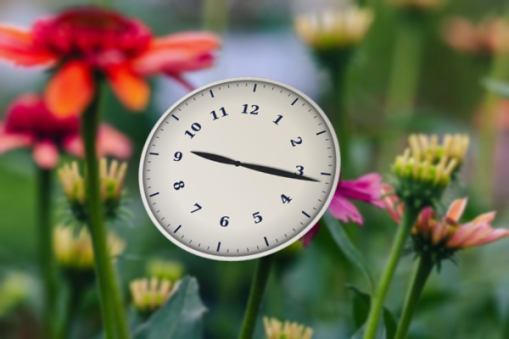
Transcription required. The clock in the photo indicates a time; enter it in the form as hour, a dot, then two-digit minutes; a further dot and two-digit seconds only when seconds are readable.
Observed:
9.16
